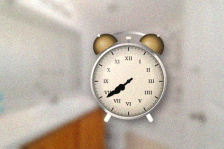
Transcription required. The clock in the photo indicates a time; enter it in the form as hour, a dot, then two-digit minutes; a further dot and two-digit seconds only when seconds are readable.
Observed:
7.39
